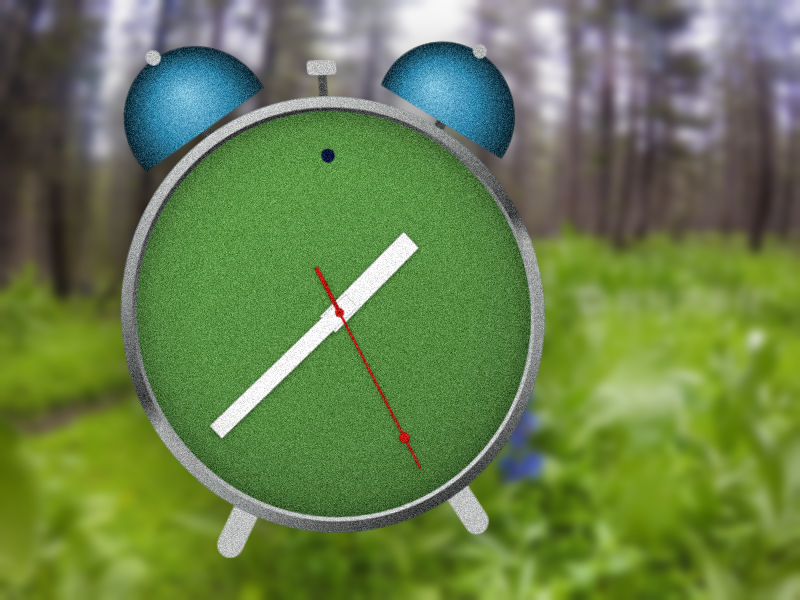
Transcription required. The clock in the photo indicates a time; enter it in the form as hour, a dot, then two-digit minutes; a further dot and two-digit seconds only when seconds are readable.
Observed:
1.38.26
